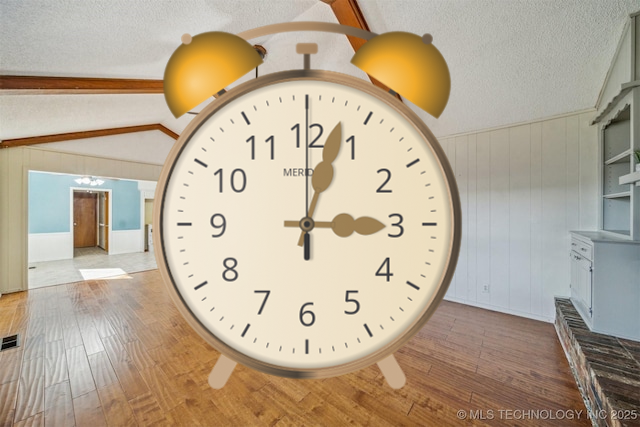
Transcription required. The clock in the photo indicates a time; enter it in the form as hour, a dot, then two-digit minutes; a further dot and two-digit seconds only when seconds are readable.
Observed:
3.03.00
